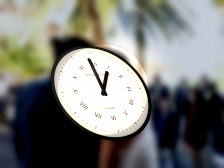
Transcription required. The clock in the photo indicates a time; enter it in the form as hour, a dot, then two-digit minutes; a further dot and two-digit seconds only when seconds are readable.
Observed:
12.59
